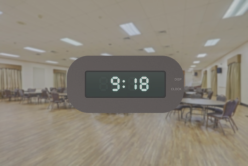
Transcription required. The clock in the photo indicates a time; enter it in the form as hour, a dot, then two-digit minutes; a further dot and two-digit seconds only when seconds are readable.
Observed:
9.18
